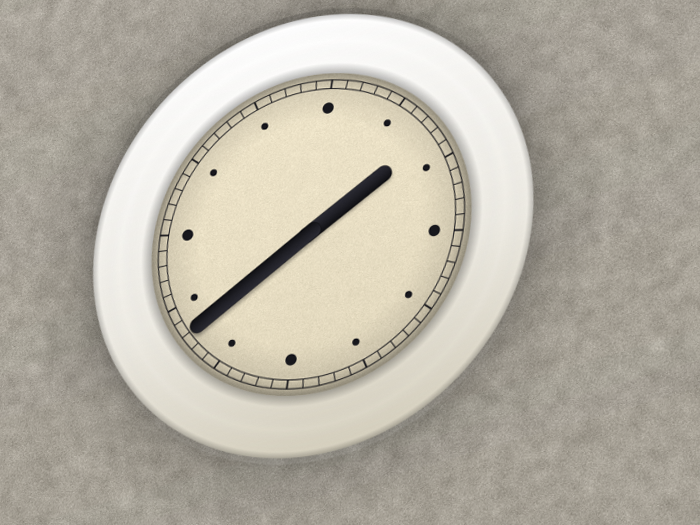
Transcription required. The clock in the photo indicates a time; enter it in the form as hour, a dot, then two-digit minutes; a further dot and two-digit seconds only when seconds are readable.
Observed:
1.38
